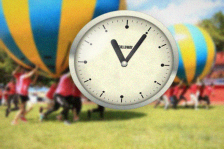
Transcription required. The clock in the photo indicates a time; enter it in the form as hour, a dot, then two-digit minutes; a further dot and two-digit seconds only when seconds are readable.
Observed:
11.05
